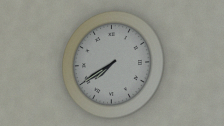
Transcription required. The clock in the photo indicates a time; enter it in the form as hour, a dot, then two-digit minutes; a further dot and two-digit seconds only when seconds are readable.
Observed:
7.40
